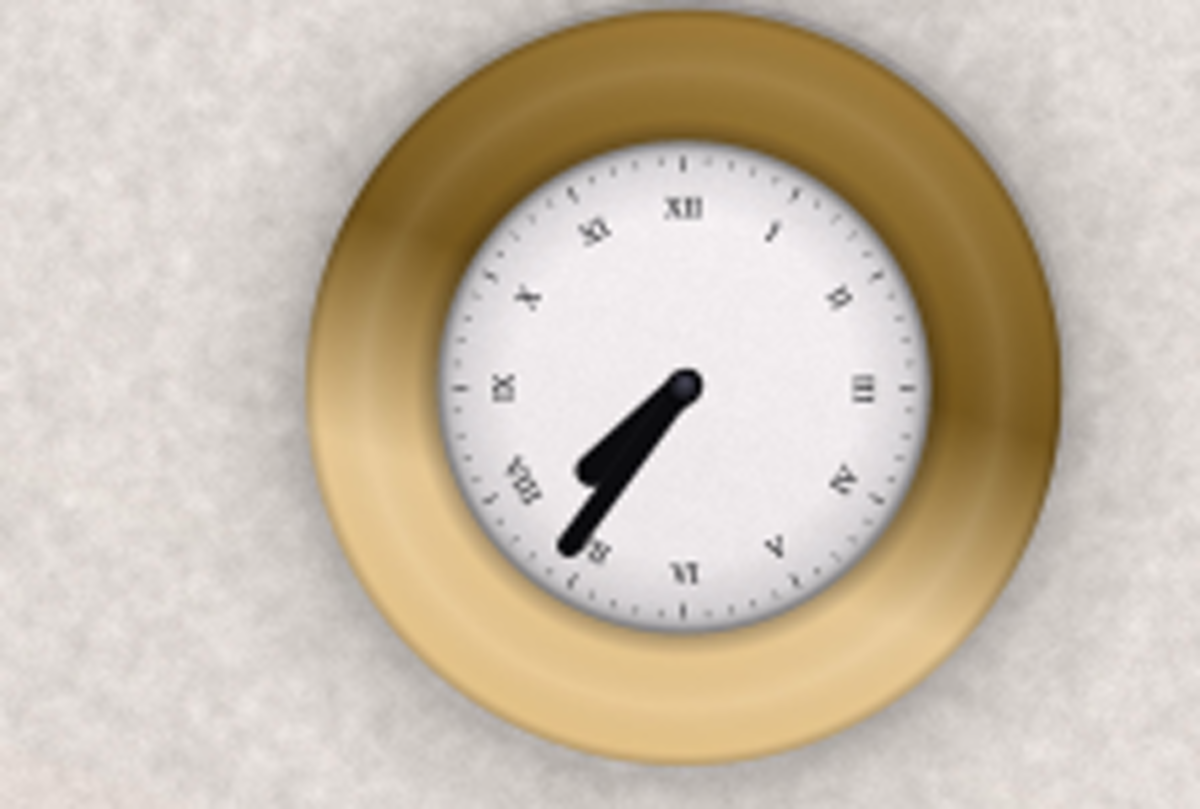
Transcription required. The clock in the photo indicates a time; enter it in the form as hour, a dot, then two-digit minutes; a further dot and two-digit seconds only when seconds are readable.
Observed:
7.36
